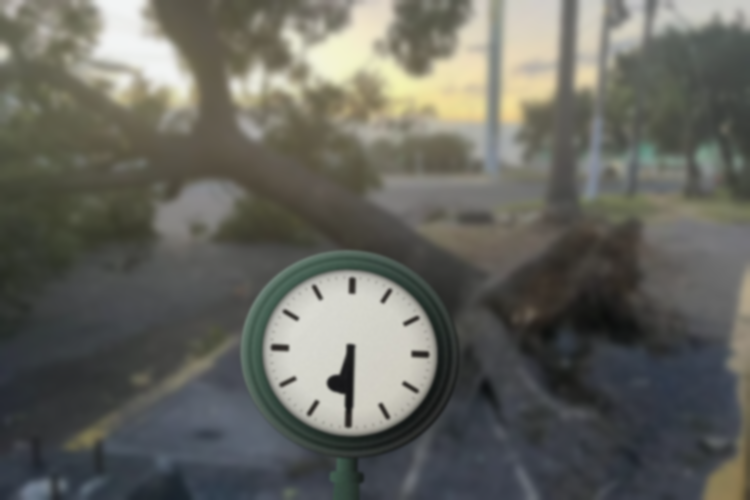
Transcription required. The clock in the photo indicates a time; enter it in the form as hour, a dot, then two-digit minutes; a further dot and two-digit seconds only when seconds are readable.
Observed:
6.30
